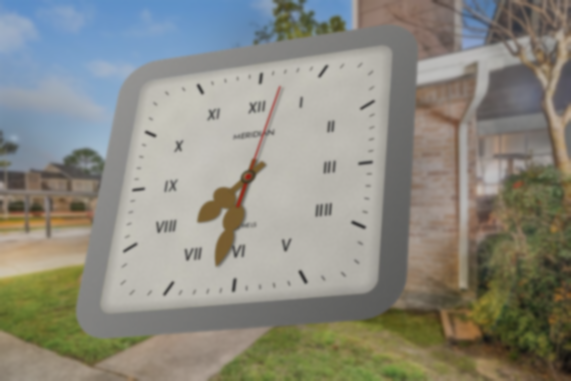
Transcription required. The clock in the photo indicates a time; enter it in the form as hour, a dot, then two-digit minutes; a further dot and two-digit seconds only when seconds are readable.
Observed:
7.32.02
